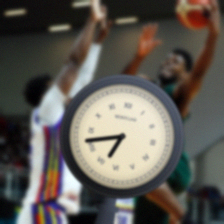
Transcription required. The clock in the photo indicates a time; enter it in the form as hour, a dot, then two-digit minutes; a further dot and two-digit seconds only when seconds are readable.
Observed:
6.42
